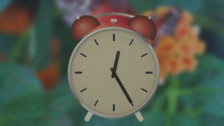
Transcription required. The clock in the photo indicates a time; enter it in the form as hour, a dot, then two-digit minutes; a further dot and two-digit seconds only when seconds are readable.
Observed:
12.25
